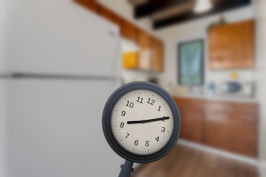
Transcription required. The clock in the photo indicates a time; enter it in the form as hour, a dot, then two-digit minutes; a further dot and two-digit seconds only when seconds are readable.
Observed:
8.10
